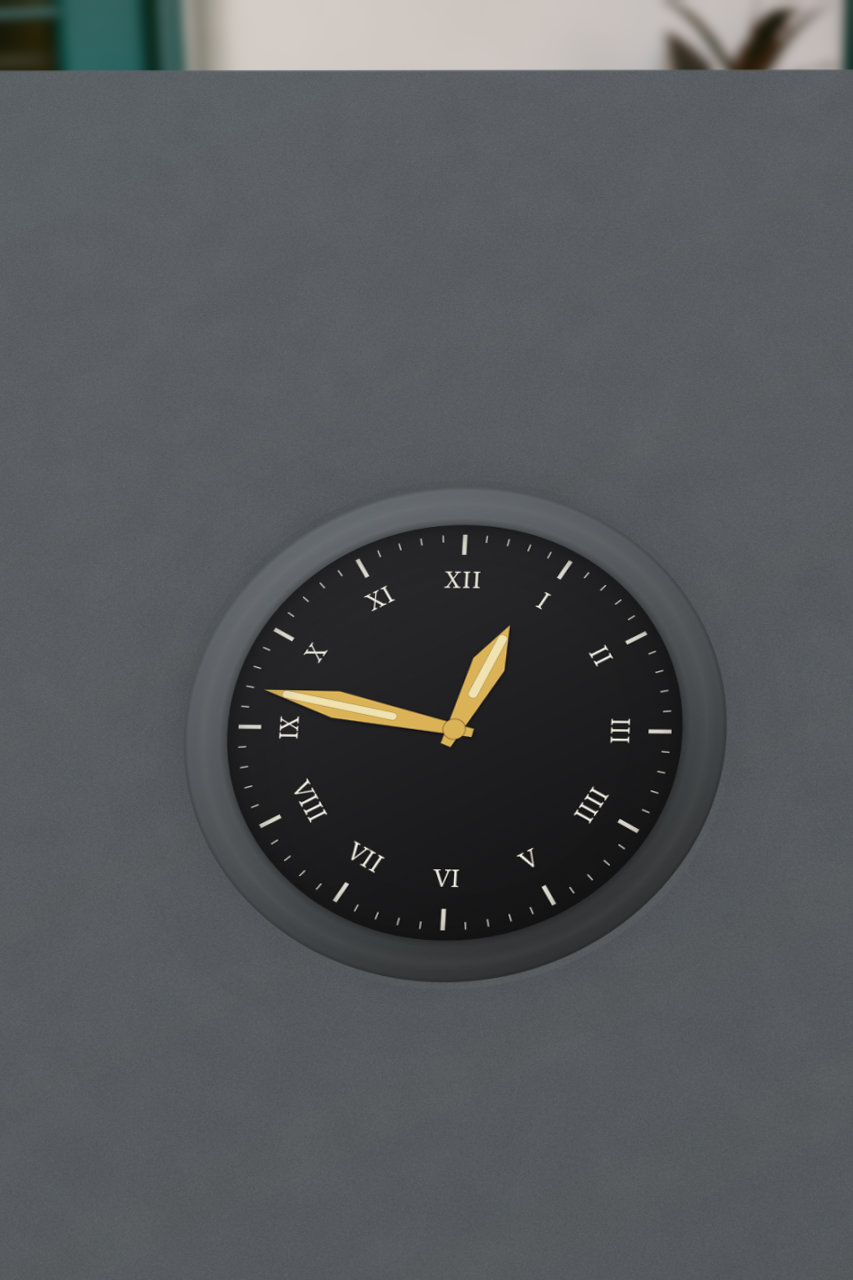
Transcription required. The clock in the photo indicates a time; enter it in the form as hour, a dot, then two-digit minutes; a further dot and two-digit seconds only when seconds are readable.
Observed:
12.47
